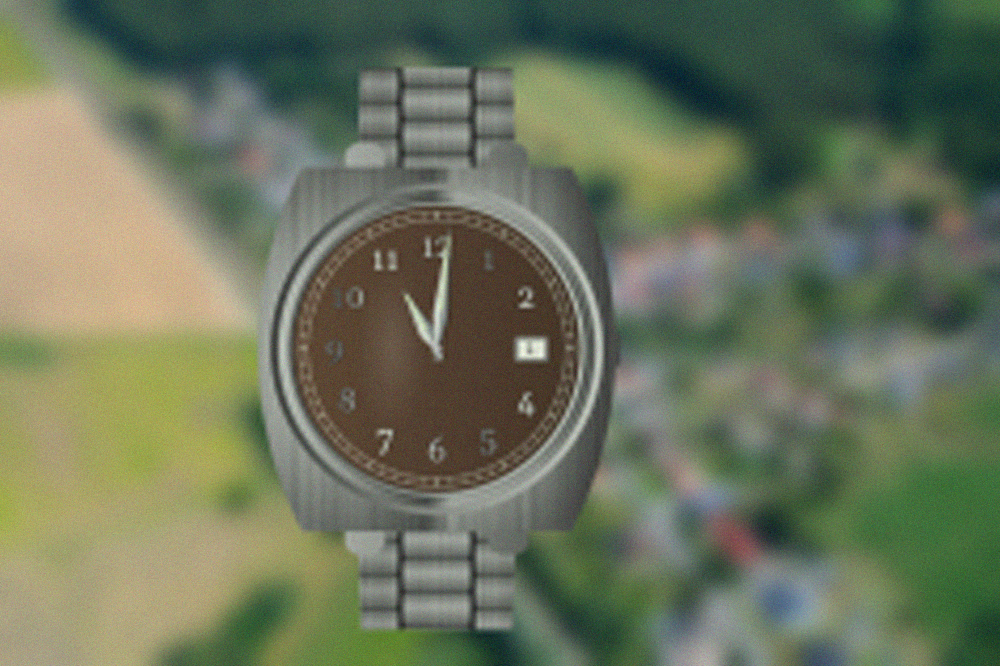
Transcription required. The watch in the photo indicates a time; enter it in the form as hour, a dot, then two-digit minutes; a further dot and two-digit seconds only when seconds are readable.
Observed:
11.01
